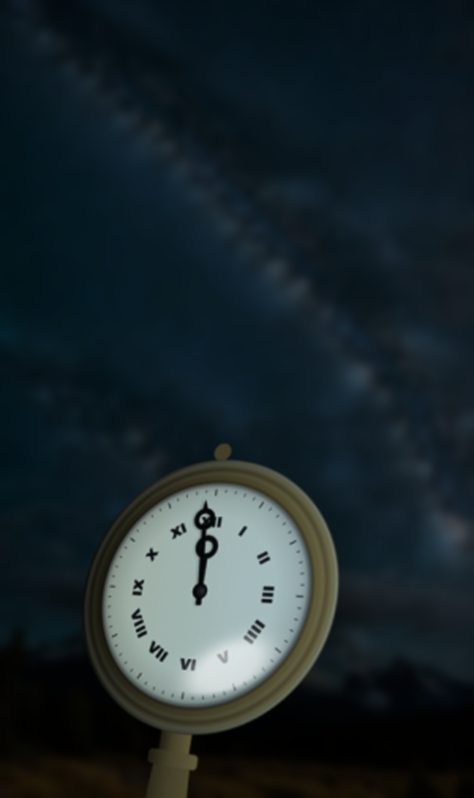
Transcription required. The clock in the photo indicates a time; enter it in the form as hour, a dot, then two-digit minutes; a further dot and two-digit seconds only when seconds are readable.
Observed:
11.59
